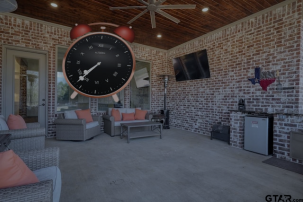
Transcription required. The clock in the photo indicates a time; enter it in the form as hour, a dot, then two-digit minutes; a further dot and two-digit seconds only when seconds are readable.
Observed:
7.37
